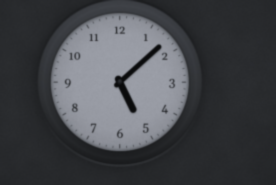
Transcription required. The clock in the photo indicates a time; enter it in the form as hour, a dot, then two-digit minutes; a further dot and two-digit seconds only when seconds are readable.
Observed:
5.08
